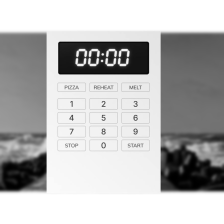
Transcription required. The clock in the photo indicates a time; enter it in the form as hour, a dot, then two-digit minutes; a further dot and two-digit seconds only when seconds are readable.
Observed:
0.00
